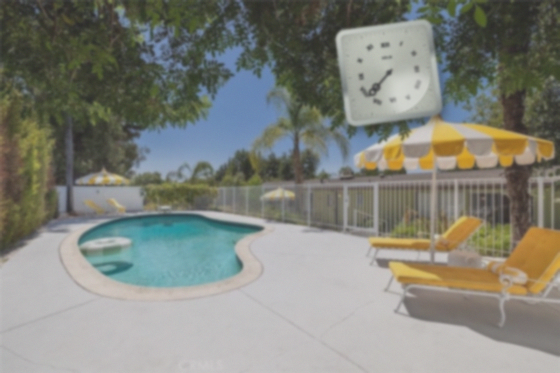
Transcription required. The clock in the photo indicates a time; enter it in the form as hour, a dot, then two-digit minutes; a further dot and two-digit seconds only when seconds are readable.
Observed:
7.38
